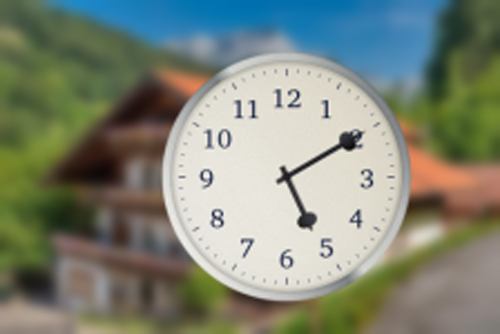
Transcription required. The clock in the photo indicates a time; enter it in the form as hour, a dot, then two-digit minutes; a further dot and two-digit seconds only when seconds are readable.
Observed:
5.10
